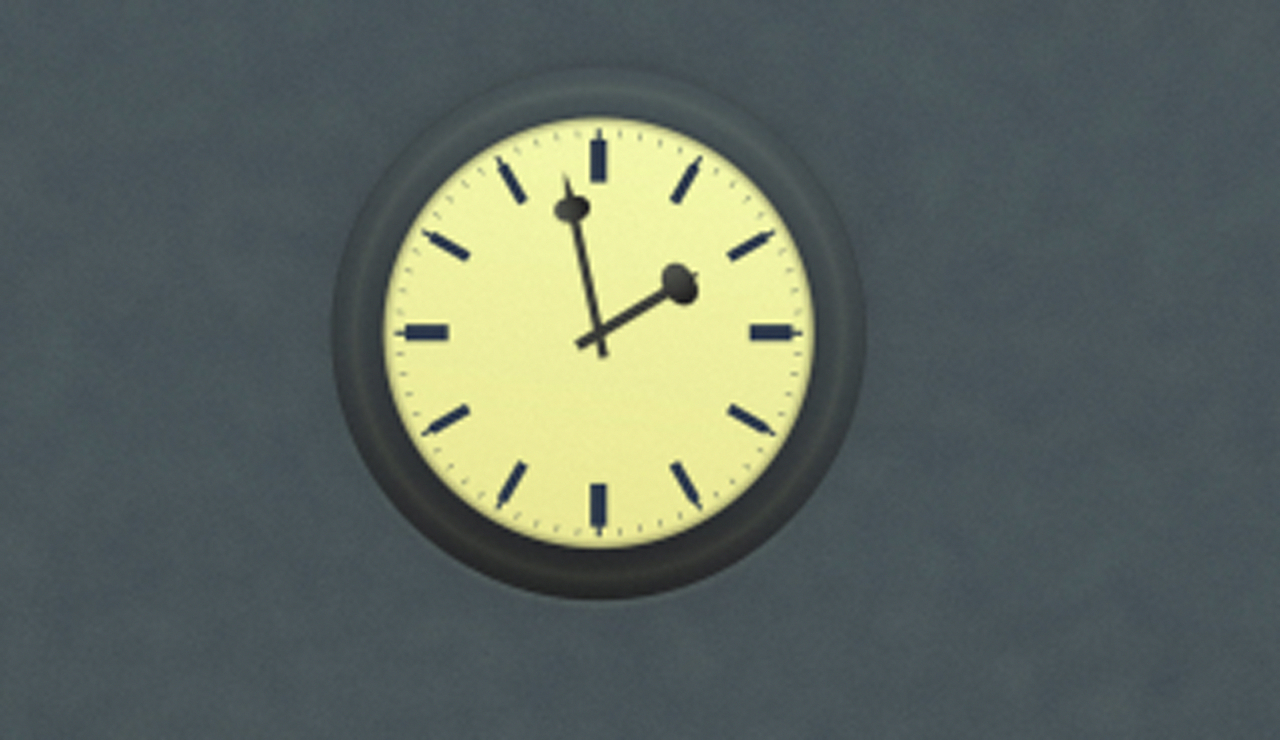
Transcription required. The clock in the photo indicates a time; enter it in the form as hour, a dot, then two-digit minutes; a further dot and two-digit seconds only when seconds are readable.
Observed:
1.58
